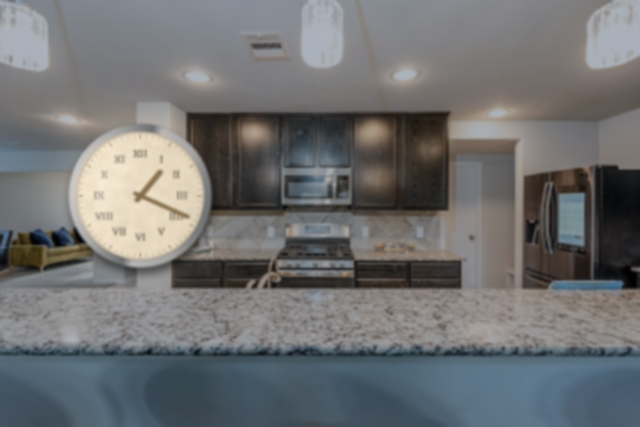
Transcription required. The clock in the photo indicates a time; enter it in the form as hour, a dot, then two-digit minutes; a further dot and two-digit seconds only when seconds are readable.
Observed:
1.19
